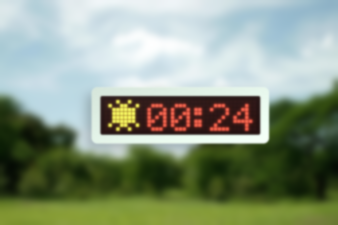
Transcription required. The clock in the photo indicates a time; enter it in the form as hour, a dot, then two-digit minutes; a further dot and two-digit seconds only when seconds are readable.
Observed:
0.24
